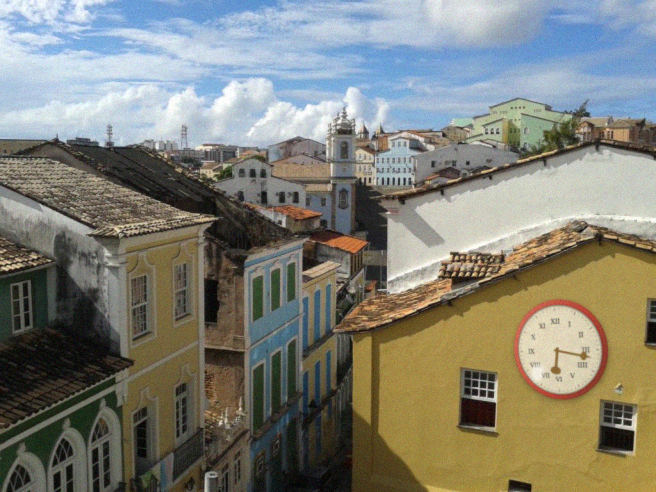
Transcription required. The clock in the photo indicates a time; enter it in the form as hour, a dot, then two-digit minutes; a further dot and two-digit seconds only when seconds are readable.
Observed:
6.17
